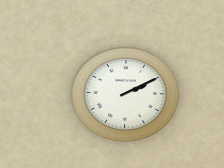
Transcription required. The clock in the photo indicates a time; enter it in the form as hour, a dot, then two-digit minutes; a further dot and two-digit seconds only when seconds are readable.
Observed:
2.10
